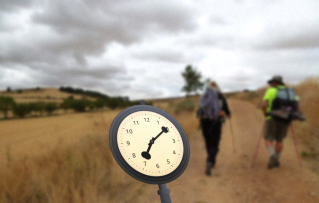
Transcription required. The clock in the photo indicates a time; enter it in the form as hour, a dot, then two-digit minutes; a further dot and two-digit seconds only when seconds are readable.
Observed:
7.09
